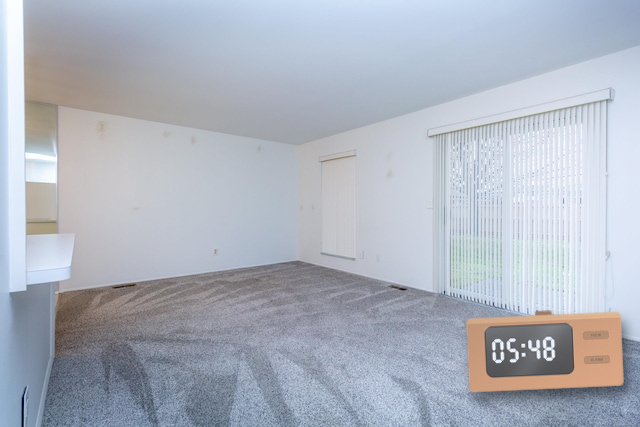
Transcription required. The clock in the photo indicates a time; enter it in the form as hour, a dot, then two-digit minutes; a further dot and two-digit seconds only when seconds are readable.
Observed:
5.48
